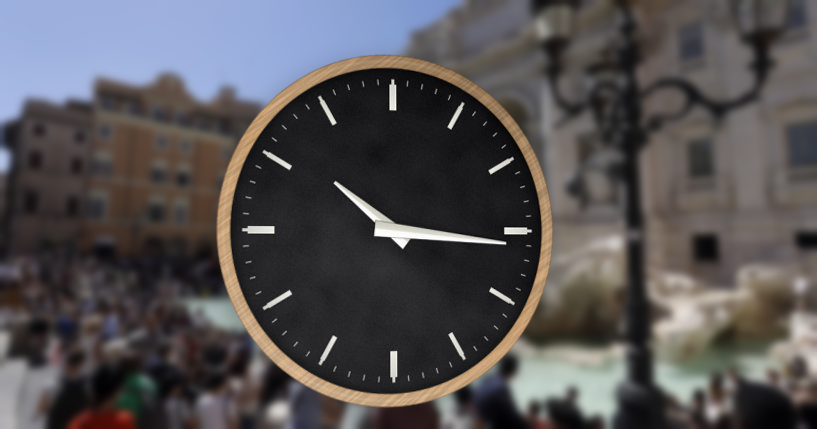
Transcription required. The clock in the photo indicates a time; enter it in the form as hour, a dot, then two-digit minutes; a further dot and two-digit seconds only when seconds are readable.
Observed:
10.16
